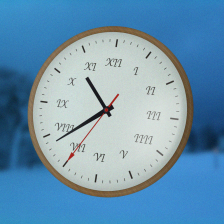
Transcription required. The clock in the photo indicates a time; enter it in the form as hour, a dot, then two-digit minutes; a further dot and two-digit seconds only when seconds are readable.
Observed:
10.38.35
